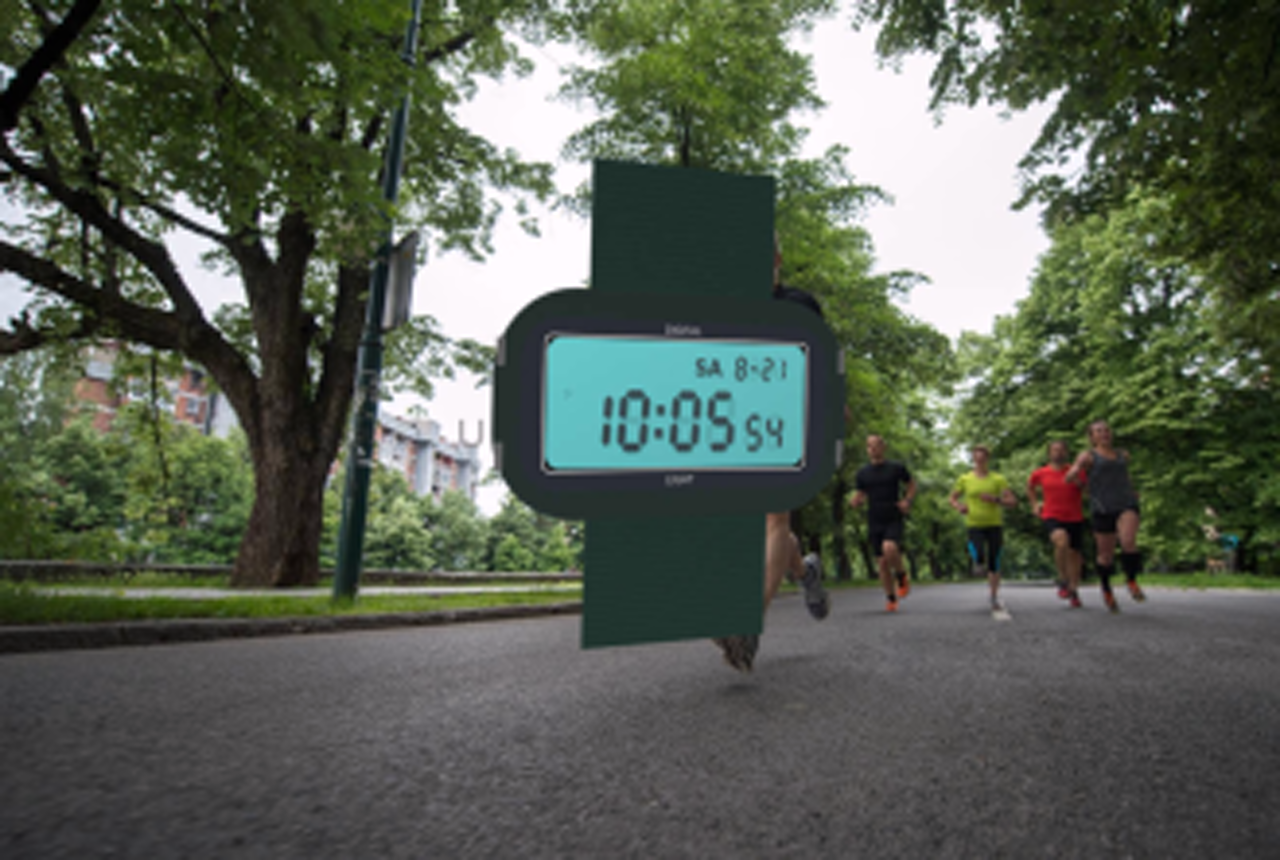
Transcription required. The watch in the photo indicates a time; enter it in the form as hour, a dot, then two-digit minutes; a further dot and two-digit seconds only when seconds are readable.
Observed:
10.05.54
